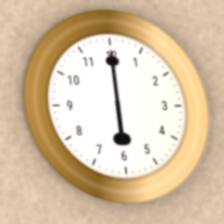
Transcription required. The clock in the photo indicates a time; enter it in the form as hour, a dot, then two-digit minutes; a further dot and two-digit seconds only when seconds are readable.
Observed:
6.00
